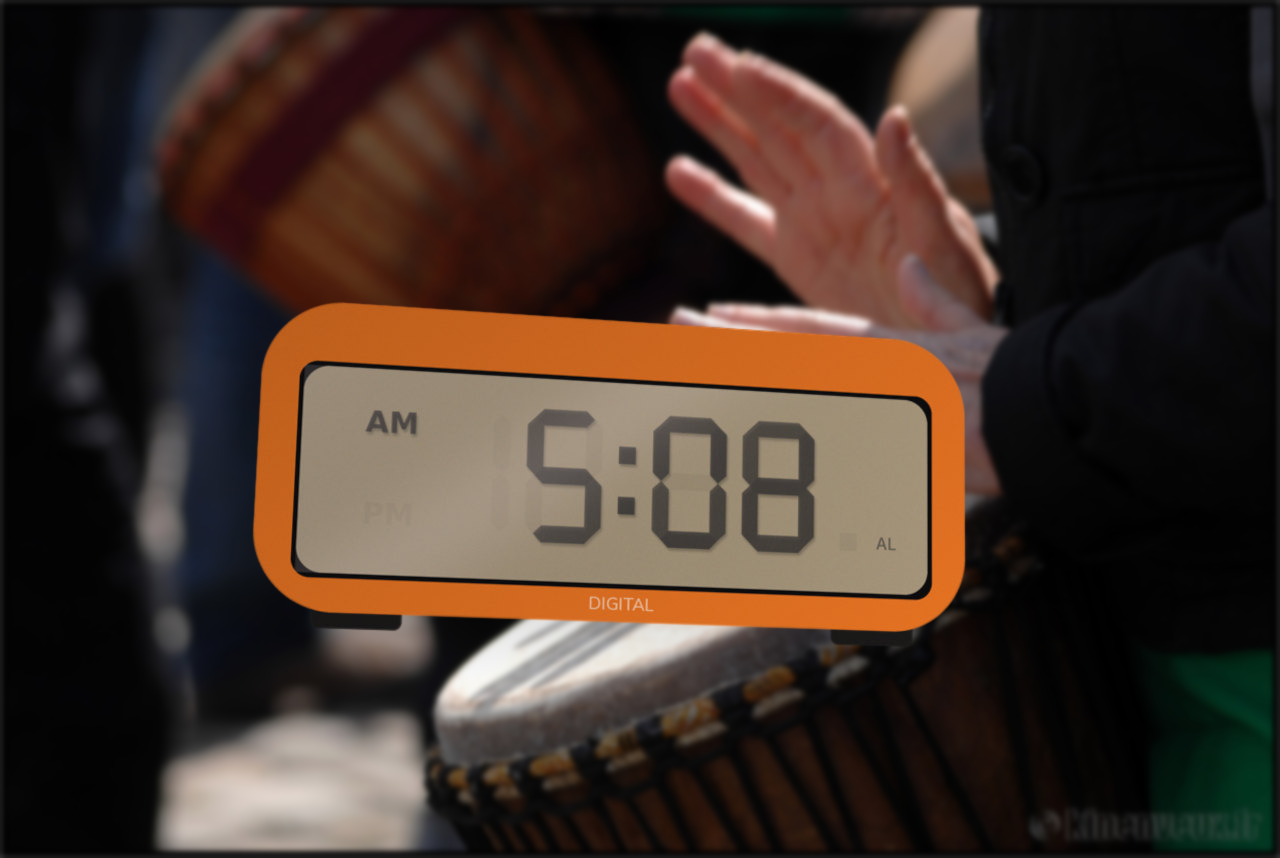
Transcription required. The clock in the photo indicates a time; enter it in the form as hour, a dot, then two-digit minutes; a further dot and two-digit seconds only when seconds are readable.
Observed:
5.08
